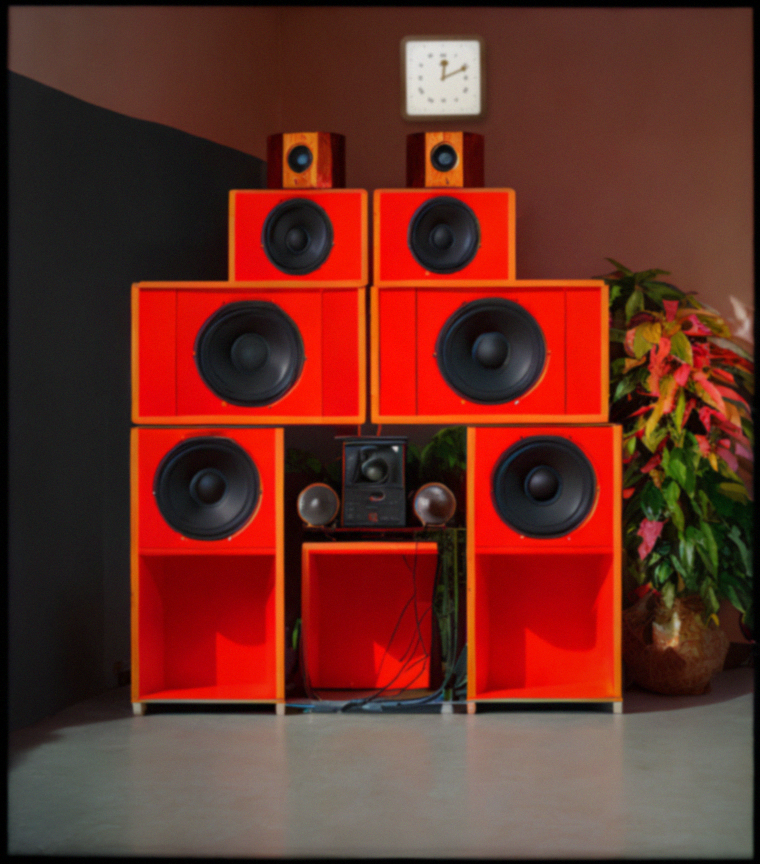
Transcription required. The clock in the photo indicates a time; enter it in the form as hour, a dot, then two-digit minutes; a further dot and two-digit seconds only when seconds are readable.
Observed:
12.11
